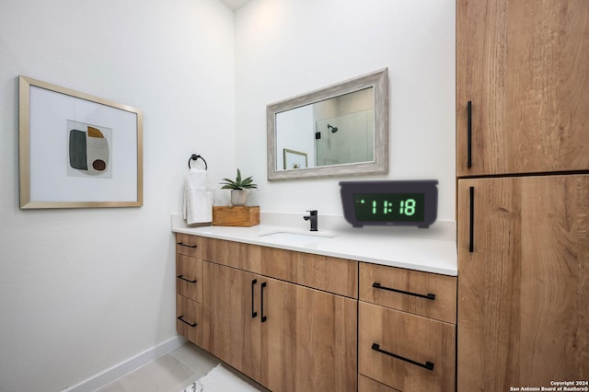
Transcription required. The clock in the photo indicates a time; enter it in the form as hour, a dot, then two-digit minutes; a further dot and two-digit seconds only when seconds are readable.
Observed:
11.18
